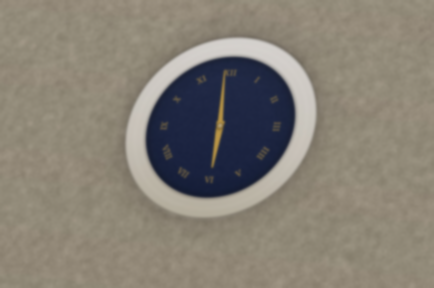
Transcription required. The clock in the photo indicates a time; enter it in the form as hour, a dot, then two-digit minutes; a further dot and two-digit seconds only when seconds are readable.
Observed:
5.59
